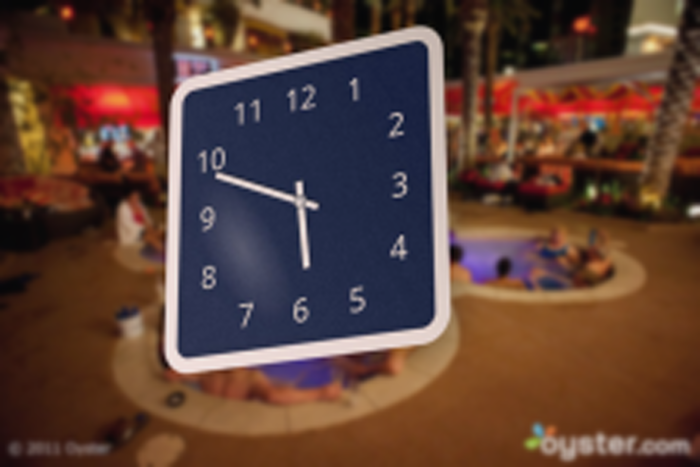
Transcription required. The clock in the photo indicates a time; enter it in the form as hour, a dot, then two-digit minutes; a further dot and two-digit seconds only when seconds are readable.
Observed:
5.49
